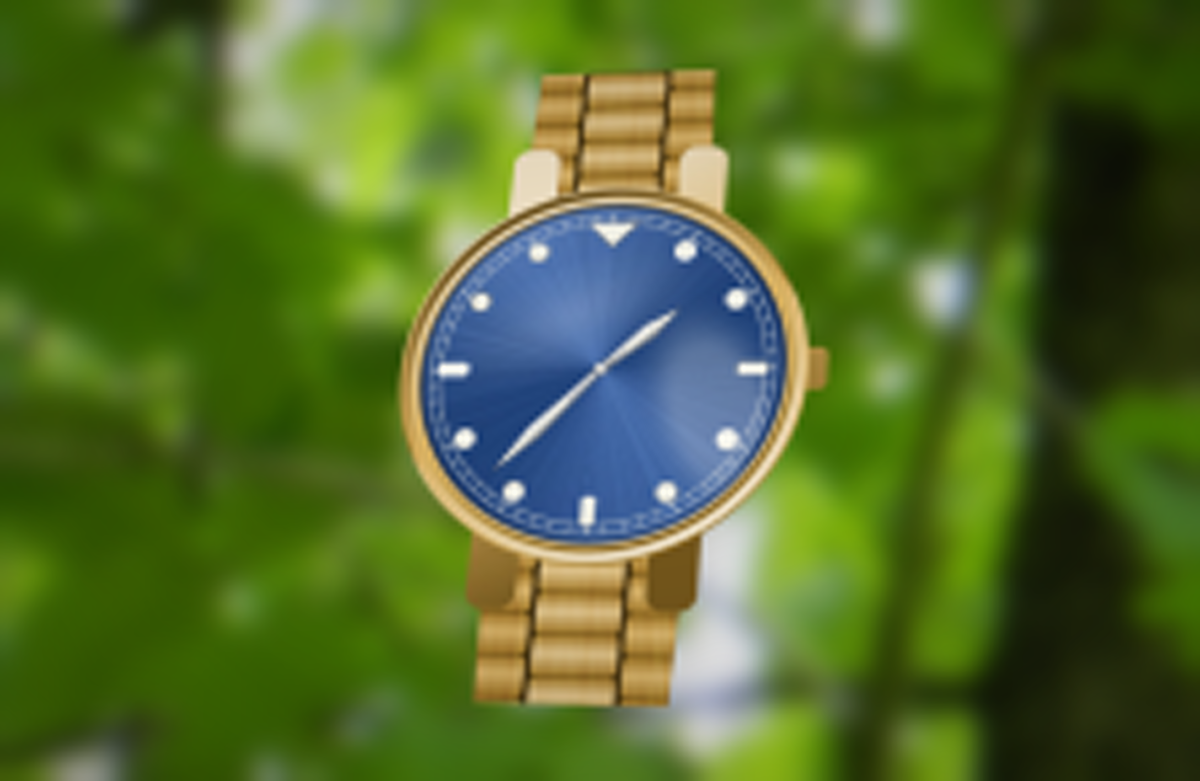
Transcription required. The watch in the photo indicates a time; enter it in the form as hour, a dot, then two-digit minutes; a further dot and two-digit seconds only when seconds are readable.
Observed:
1.37
